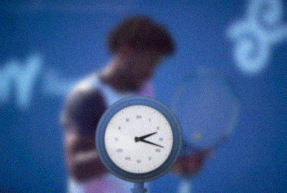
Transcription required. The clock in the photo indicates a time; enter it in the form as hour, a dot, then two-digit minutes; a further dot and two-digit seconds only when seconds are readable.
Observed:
2.18
